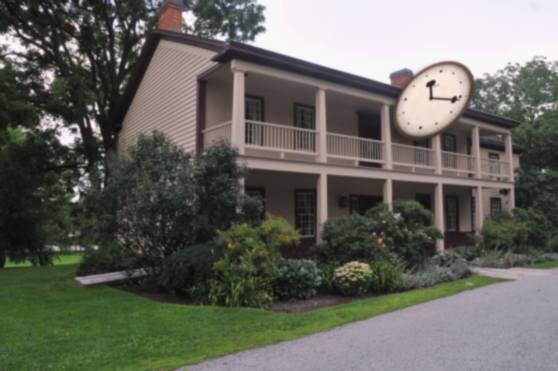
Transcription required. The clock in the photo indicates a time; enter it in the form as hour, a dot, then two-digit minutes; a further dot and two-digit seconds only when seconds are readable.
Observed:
11.16
